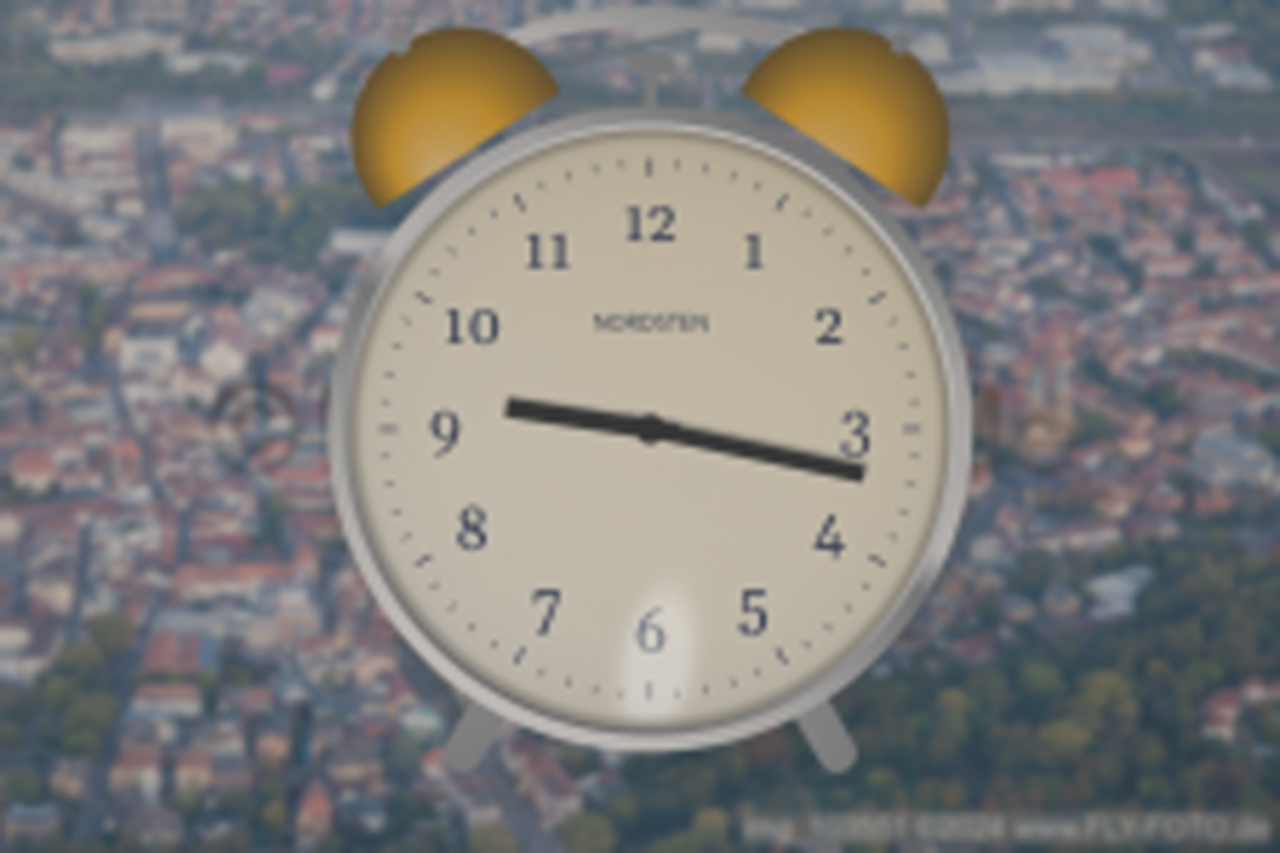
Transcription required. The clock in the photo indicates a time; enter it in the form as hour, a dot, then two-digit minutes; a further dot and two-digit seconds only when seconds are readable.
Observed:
9.17
